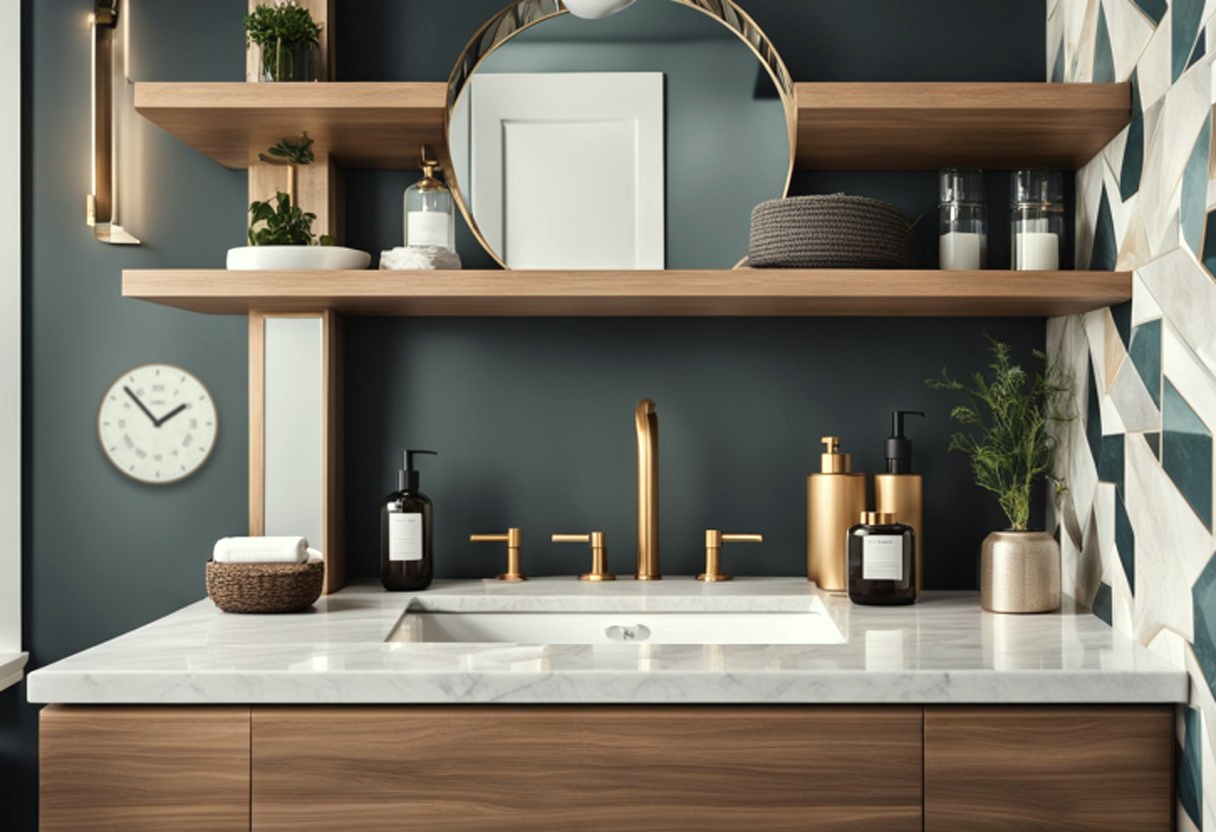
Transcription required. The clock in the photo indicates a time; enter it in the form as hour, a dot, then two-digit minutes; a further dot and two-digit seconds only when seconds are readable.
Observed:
1.53
